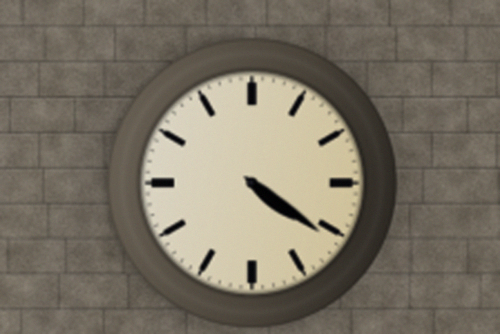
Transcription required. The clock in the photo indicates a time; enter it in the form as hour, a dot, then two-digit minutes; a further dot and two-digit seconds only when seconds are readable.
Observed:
4.21
